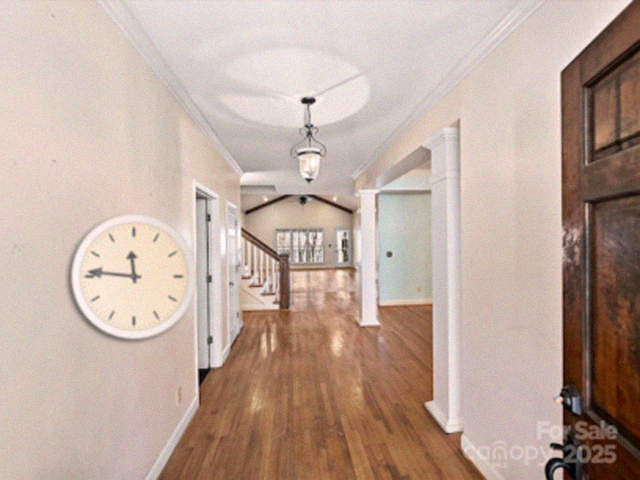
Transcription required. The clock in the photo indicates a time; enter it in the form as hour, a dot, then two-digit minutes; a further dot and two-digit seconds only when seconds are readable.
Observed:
11.46
